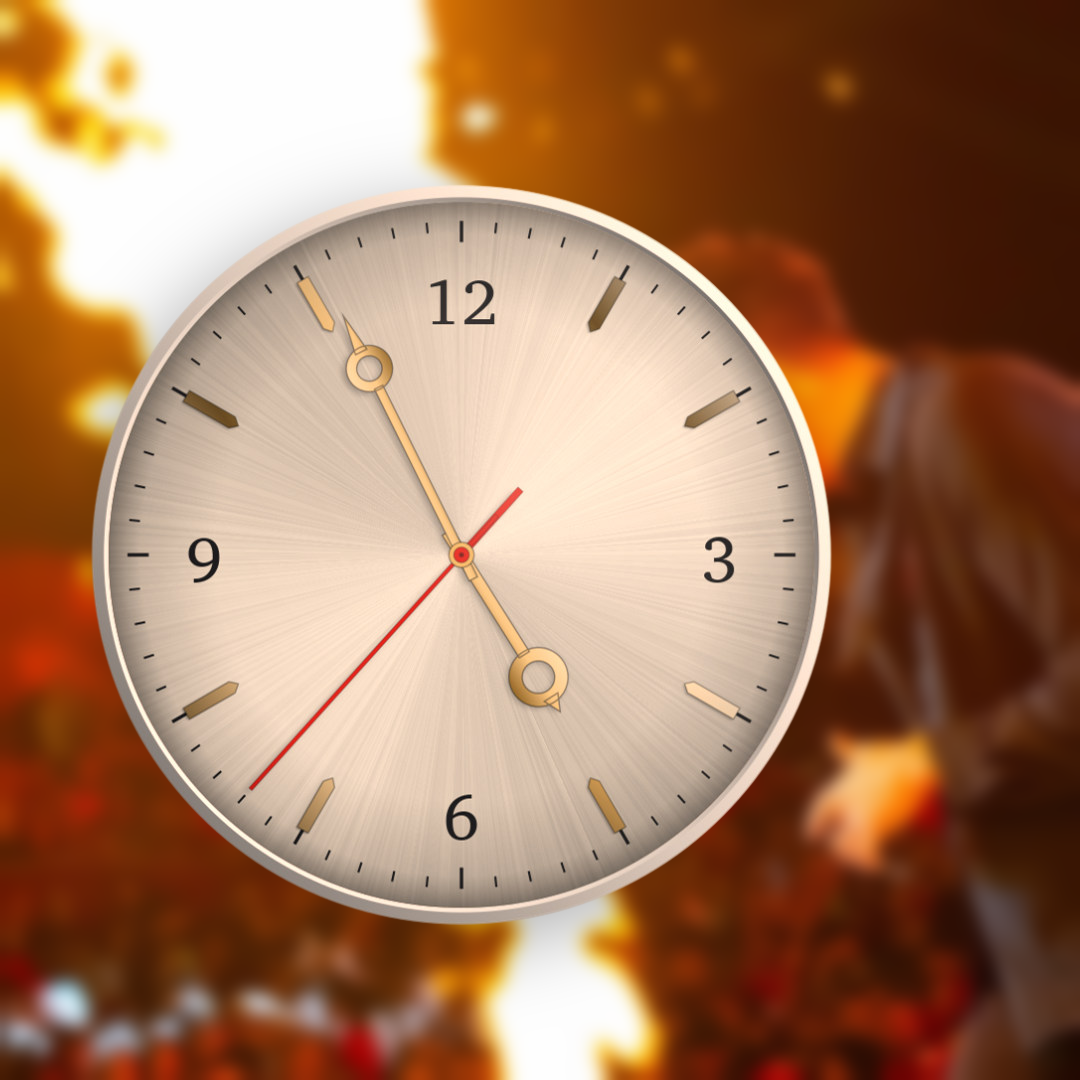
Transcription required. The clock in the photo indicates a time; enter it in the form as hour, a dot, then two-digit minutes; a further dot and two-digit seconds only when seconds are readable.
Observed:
4.55.37
